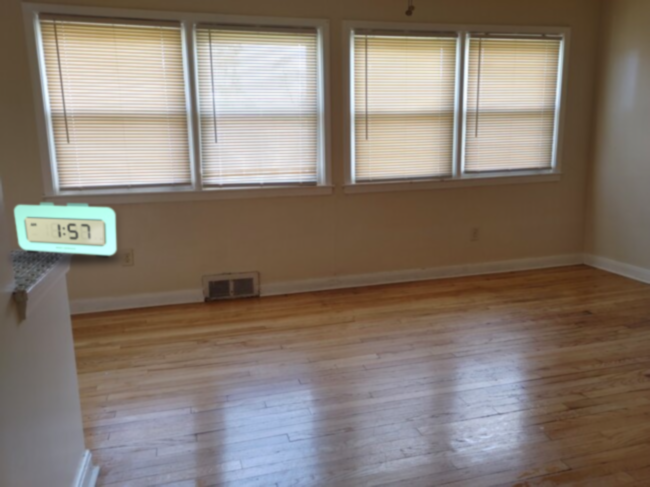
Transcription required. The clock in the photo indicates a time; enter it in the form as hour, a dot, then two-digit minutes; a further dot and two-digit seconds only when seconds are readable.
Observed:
1.57
